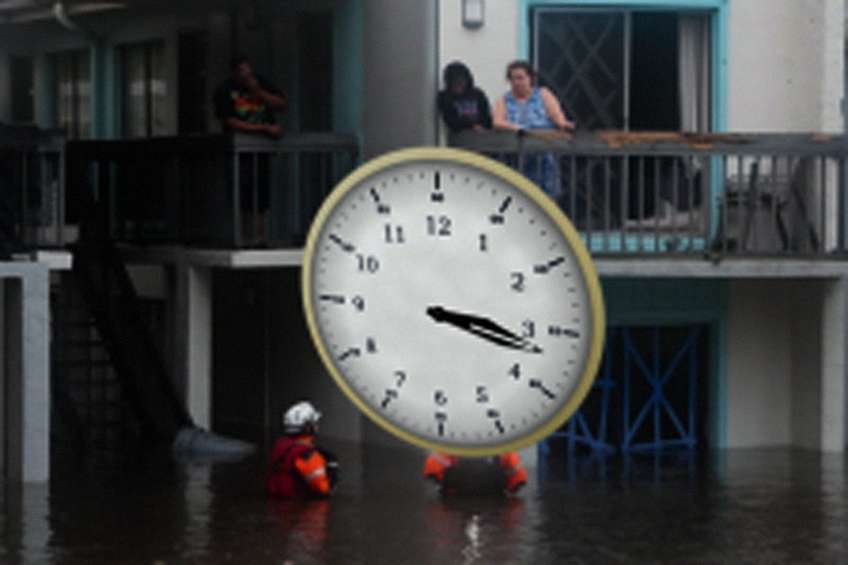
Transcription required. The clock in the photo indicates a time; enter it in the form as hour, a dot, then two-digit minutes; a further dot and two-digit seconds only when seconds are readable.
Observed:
3.17
